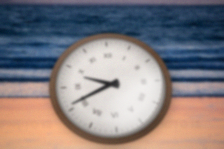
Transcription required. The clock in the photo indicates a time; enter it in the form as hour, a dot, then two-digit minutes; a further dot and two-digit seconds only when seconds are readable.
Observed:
9.41
